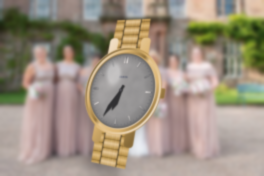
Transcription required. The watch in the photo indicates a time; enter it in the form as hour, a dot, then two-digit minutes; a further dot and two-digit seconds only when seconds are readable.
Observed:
6.35
